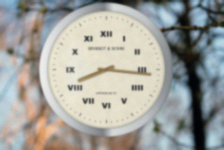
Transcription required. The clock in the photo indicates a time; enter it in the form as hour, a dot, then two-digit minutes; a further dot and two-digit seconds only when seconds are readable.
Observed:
8.16
